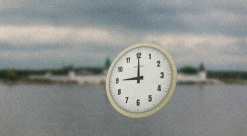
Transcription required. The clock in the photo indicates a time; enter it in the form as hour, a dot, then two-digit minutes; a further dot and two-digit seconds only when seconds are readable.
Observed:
9.00
